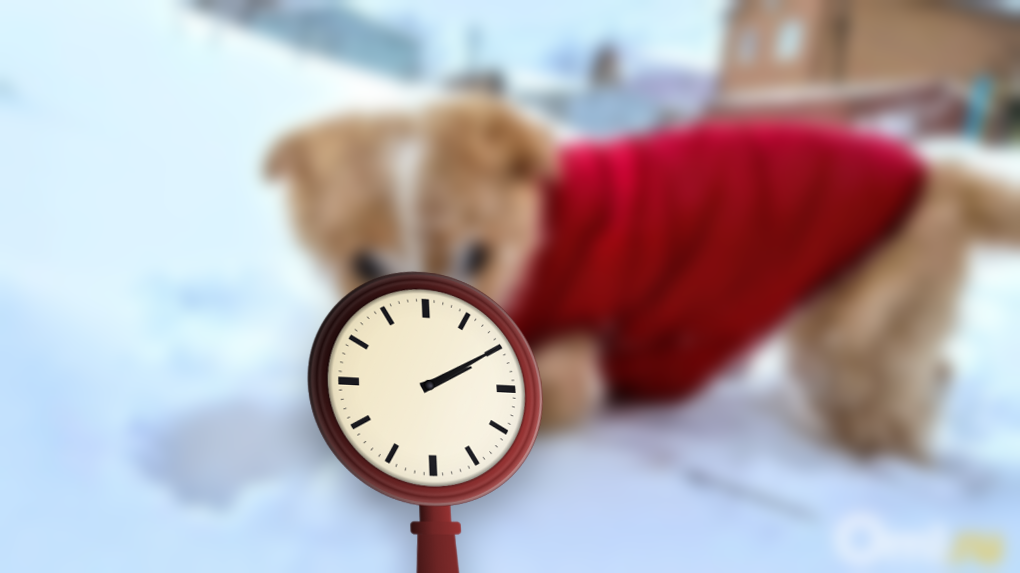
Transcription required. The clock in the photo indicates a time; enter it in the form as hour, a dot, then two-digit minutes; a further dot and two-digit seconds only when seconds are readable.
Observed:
2.10
